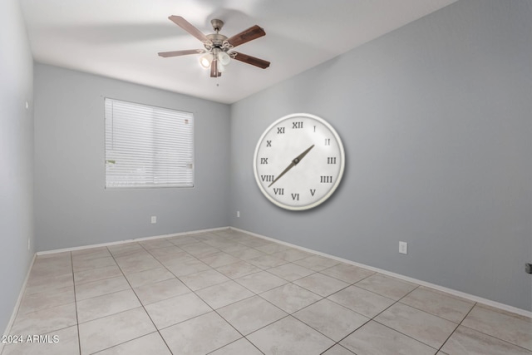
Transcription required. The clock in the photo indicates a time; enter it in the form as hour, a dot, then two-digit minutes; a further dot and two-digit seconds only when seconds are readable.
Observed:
1.38
